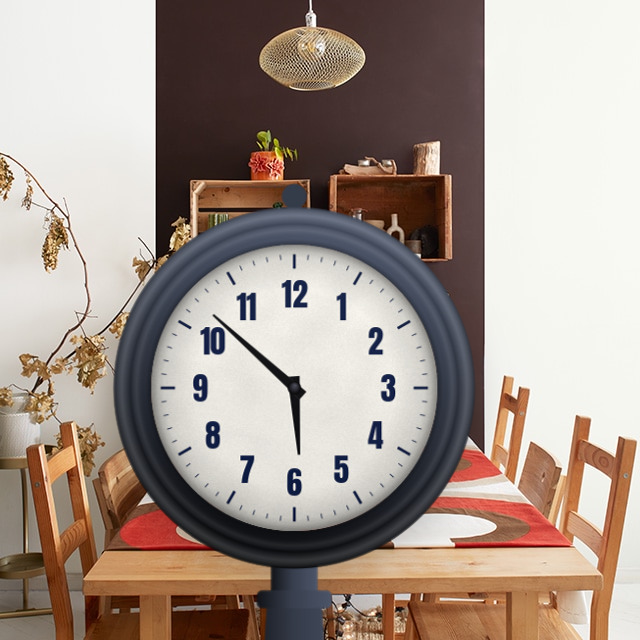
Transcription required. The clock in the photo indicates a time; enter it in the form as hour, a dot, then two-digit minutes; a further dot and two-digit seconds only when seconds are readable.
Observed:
5.52
